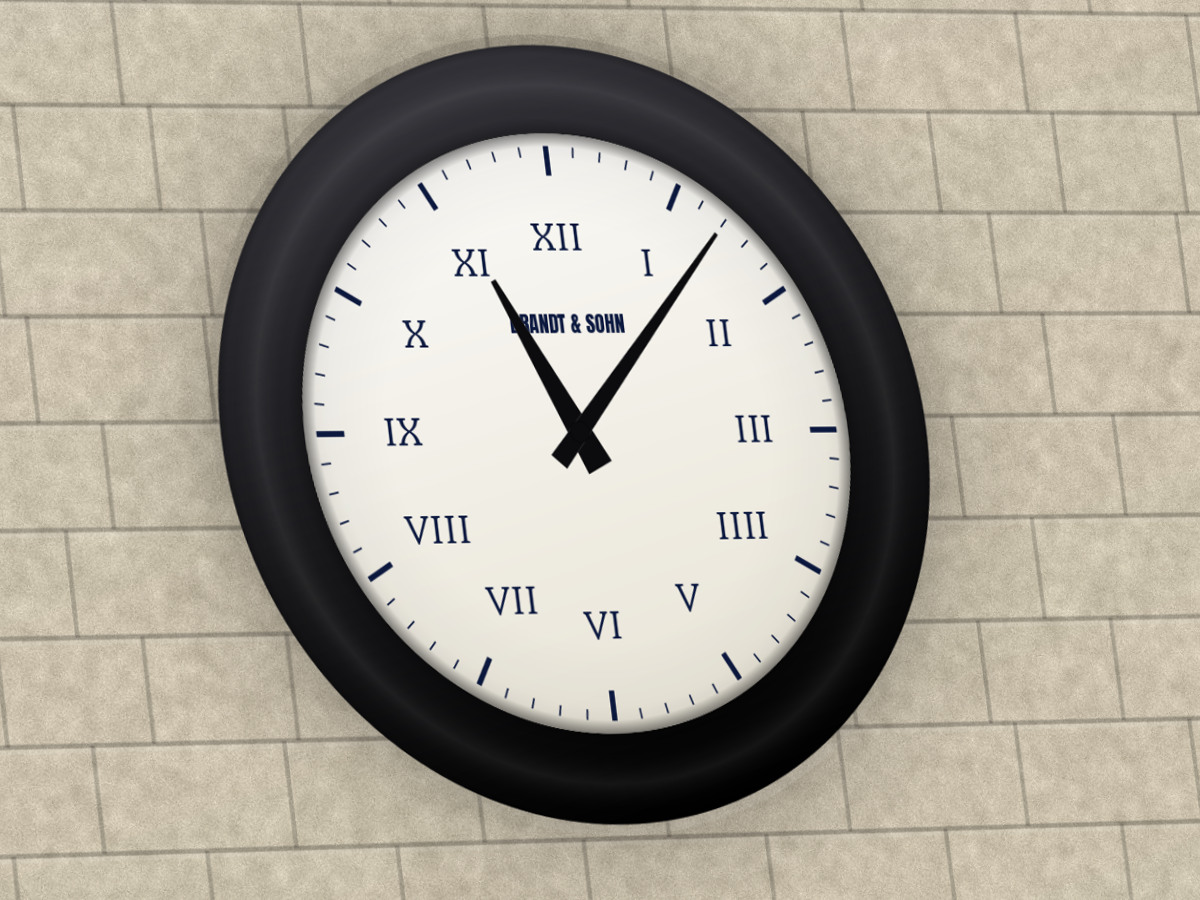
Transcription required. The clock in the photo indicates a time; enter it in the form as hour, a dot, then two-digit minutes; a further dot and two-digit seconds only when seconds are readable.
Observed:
11.07
